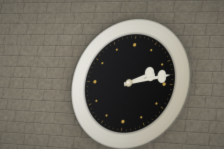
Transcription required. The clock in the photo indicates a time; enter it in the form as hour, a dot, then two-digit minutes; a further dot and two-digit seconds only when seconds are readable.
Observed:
2.13
